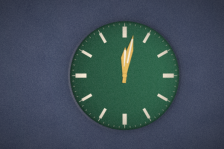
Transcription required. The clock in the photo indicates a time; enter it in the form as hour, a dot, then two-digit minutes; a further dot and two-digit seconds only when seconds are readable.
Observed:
12.02
